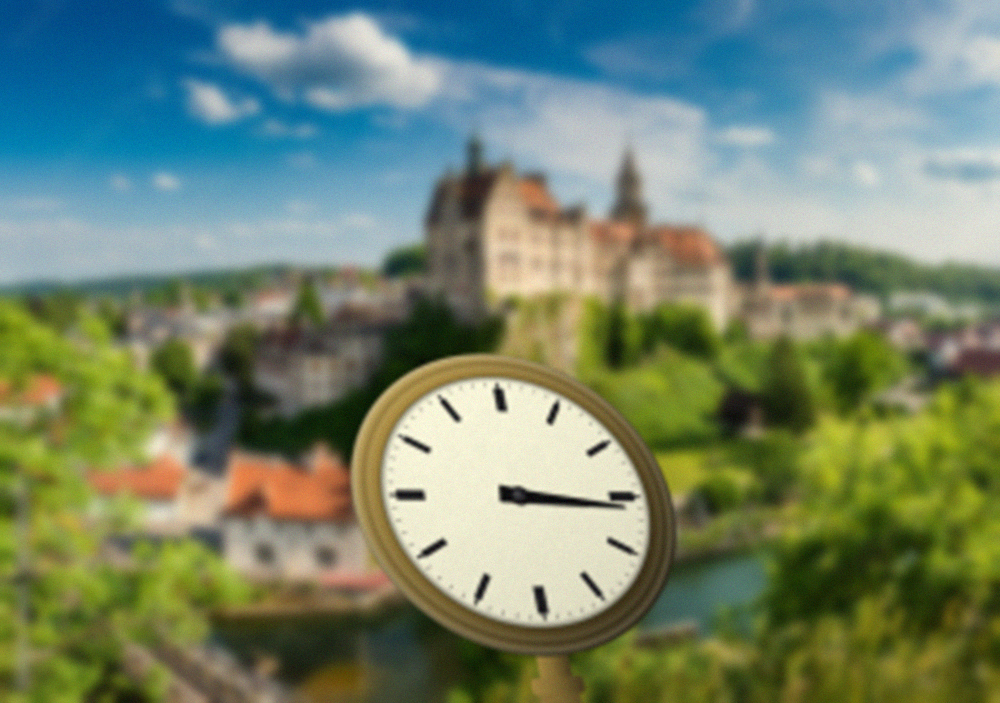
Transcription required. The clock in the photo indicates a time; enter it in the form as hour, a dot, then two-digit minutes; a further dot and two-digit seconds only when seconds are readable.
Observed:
3.16
